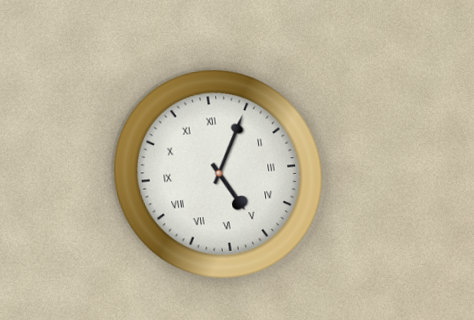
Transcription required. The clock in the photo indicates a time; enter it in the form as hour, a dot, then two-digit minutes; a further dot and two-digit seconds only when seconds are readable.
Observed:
5.05
